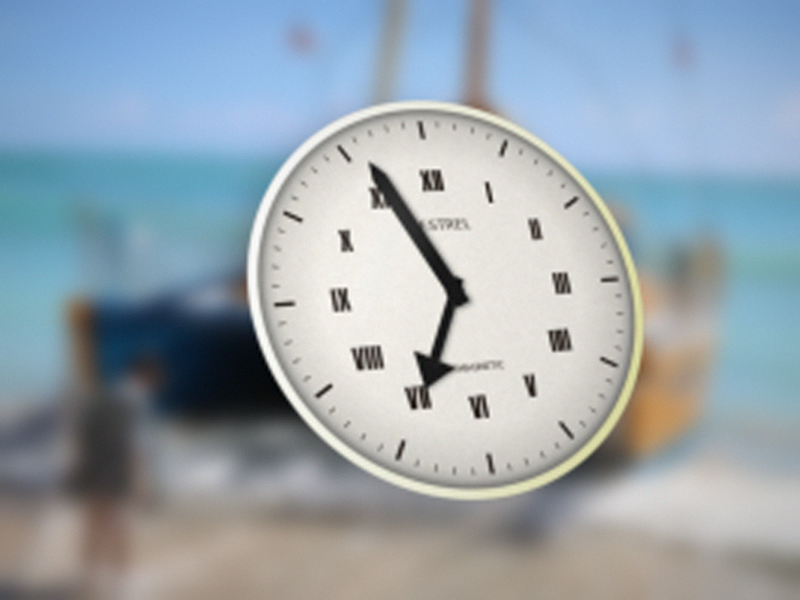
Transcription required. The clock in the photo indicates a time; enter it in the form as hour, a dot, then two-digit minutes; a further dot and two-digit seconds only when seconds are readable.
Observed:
6.56
